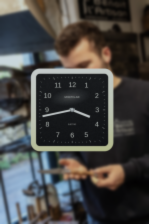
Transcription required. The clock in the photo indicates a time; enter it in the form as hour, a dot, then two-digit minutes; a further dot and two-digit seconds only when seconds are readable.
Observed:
3.43
